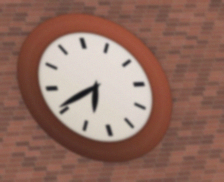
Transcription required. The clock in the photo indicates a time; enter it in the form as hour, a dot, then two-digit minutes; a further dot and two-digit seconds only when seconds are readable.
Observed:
6.41
